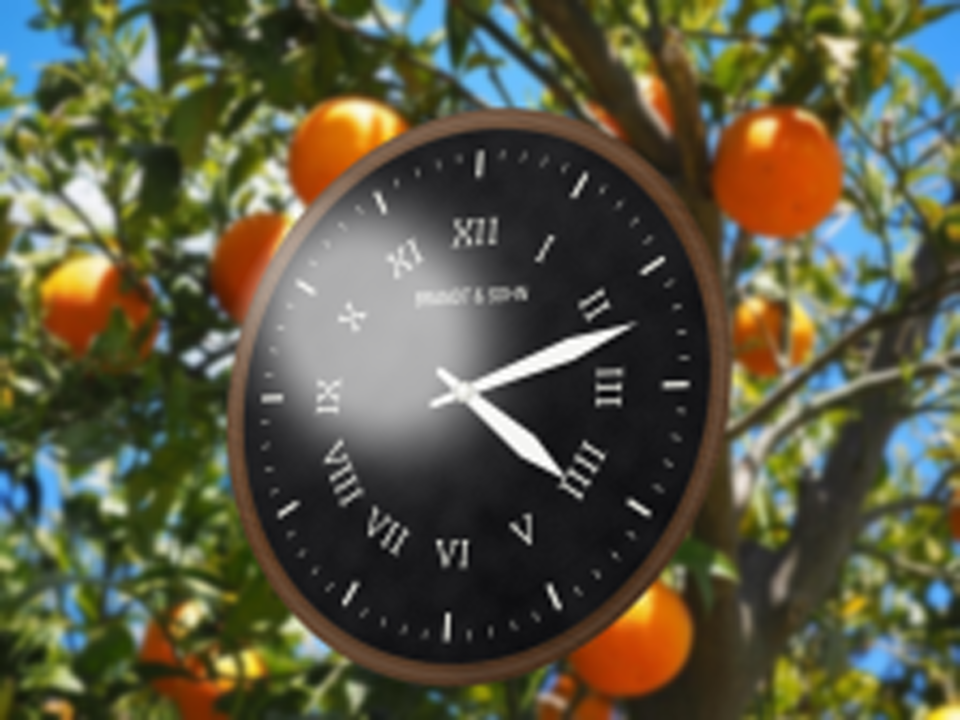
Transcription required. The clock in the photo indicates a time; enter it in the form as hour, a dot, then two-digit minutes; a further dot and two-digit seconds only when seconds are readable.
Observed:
4.12
